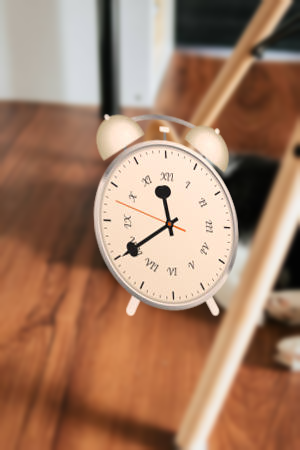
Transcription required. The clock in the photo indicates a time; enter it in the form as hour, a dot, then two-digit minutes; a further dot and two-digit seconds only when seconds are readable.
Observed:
11.39.48
